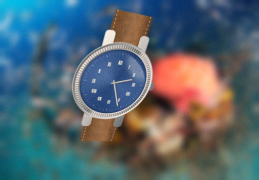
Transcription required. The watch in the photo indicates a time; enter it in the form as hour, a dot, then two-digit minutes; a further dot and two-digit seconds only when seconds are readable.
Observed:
2.26
